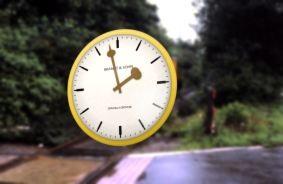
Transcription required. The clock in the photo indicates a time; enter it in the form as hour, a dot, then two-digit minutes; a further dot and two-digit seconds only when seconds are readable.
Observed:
1.58
